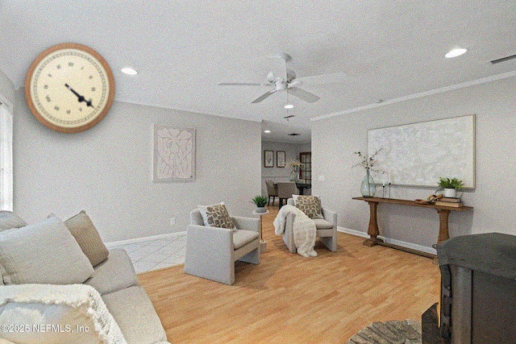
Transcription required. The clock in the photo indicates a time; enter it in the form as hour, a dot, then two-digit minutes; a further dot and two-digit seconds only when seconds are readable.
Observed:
4.21
